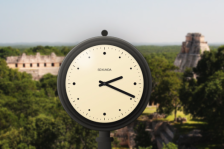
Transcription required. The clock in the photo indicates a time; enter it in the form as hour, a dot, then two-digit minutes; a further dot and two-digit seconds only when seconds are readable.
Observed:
2.19
